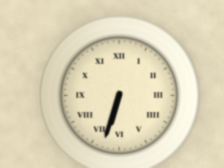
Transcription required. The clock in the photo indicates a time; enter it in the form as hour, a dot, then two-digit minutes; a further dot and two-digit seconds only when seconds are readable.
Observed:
6.33
